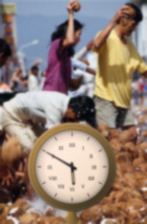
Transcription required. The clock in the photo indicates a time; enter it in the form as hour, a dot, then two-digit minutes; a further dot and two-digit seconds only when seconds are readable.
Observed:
5.50
